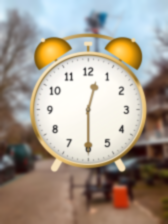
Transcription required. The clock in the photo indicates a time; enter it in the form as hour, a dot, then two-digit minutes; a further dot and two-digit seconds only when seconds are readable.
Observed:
12.30
